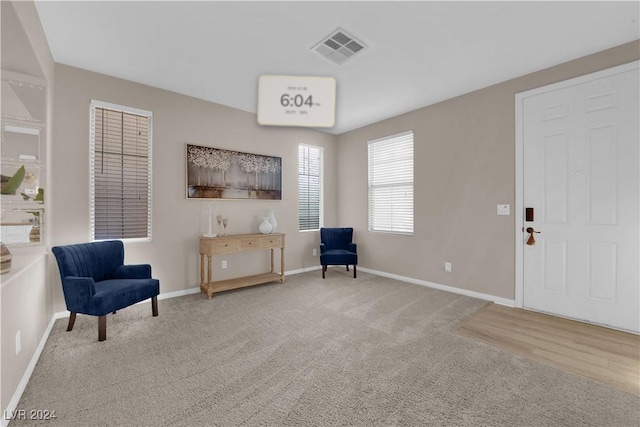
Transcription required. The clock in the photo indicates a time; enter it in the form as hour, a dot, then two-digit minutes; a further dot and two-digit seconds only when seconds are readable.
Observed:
6.04
